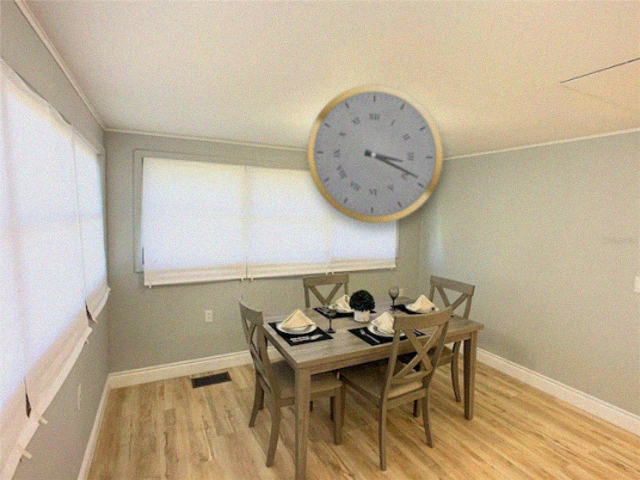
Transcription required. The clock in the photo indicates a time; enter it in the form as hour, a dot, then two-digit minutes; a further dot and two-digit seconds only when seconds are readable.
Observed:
3.19
